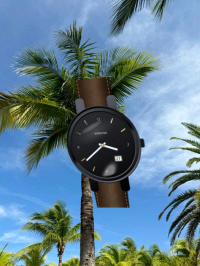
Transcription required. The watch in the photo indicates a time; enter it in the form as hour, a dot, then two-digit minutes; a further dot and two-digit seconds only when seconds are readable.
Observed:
3.39
